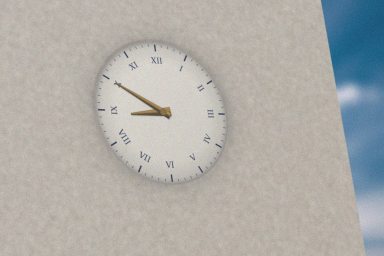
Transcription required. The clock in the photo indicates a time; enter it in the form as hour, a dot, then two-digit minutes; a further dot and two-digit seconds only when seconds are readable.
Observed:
8.50
